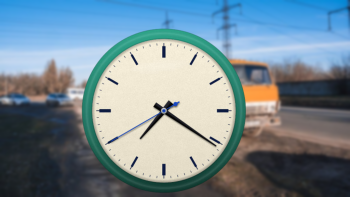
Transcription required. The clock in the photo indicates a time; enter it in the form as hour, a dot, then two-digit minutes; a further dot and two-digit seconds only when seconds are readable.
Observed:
7.20.40
